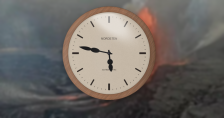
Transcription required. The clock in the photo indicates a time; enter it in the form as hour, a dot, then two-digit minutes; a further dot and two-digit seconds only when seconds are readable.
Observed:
5.47
